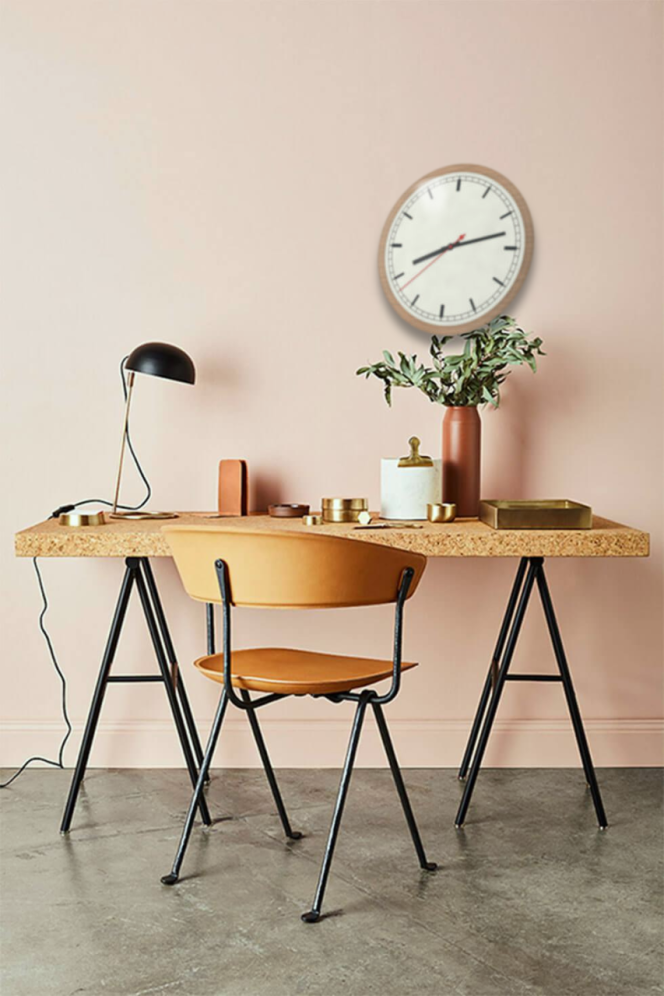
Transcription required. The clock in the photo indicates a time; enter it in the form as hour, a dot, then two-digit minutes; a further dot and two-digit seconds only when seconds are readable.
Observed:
8.12.38
